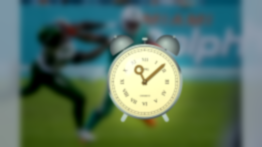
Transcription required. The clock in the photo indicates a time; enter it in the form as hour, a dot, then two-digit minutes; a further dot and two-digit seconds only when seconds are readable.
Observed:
11.08
